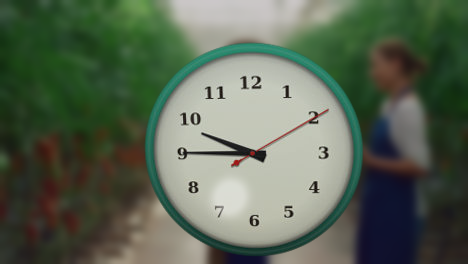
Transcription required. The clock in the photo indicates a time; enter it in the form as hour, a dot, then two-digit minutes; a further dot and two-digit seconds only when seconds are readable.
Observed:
9.45.10
